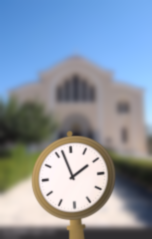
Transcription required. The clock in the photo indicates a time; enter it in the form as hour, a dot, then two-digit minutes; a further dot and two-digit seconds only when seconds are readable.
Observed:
1.57
